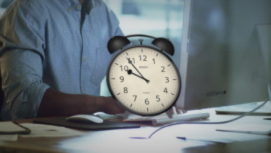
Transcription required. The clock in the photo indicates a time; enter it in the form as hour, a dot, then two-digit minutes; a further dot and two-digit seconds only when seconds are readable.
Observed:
9.54
